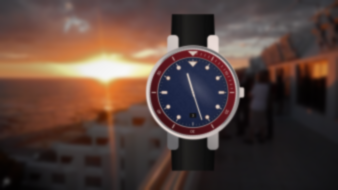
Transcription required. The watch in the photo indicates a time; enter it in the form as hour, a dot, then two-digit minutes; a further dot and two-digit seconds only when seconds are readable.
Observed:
11.27
